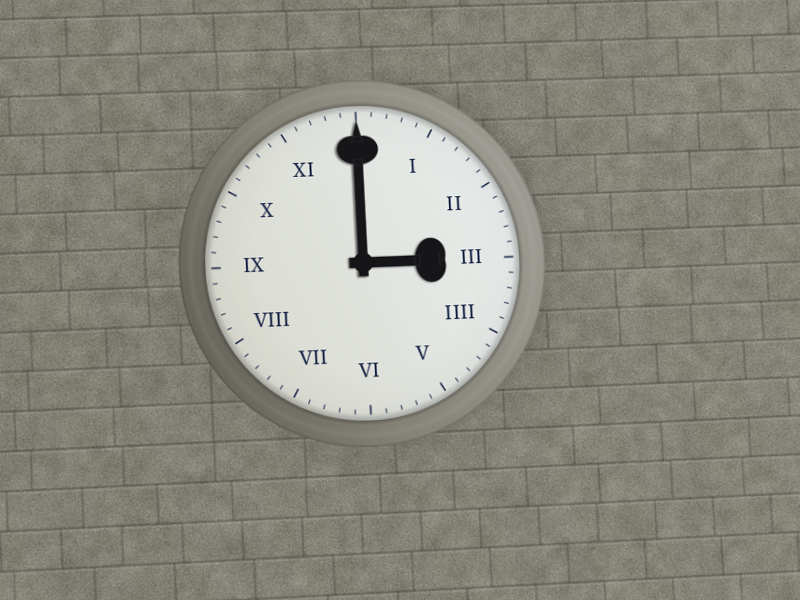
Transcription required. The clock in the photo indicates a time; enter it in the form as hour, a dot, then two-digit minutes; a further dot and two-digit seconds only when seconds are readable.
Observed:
3.00
